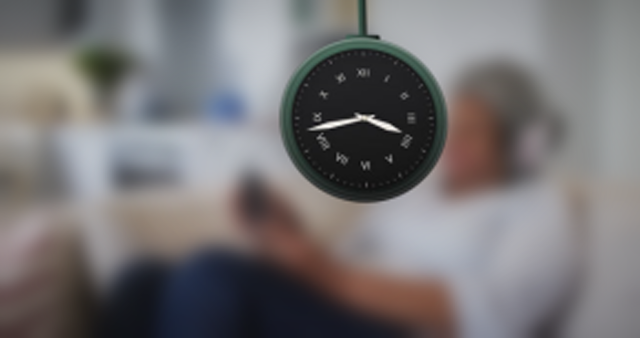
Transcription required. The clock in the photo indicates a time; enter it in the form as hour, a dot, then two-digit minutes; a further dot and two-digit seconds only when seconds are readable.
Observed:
3.43
